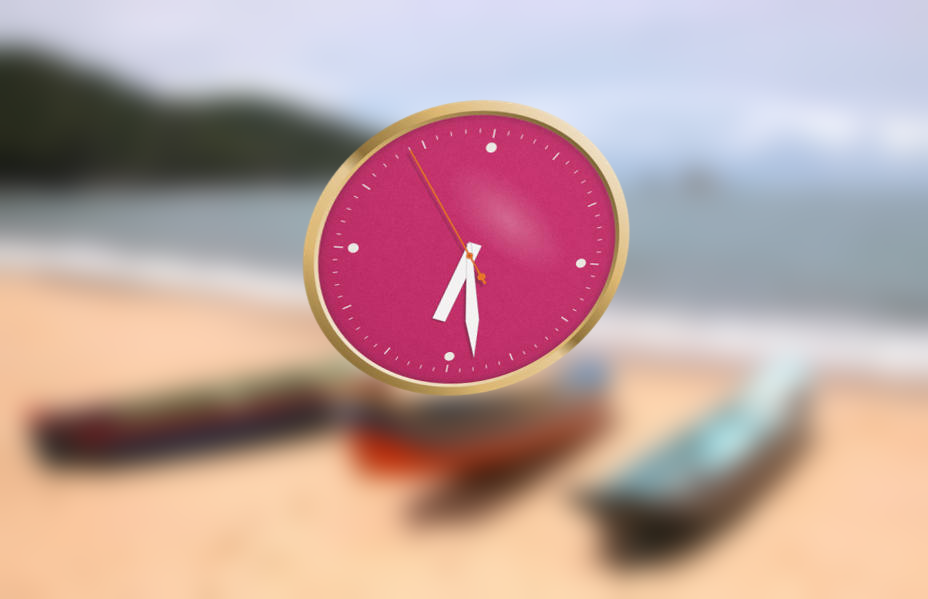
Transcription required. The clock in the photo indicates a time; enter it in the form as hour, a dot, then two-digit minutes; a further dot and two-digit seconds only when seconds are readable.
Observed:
6.27.54
